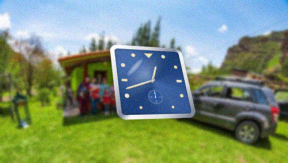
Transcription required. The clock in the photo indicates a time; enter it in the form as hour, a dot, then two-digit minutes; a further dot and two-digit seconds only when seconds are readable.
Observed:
12.42
